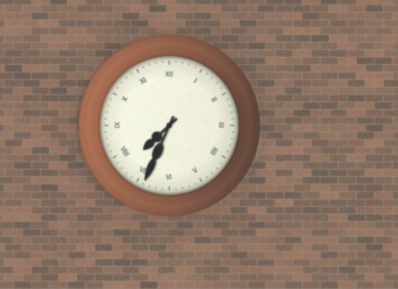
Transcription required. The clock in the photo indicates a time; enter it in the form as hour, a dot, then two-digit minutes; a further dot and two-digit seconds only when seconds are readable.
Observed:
7.34
